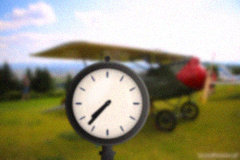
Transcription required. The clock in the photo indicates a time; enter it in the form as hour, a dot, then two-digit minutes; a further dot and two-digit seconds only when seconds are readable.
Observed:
7.37
